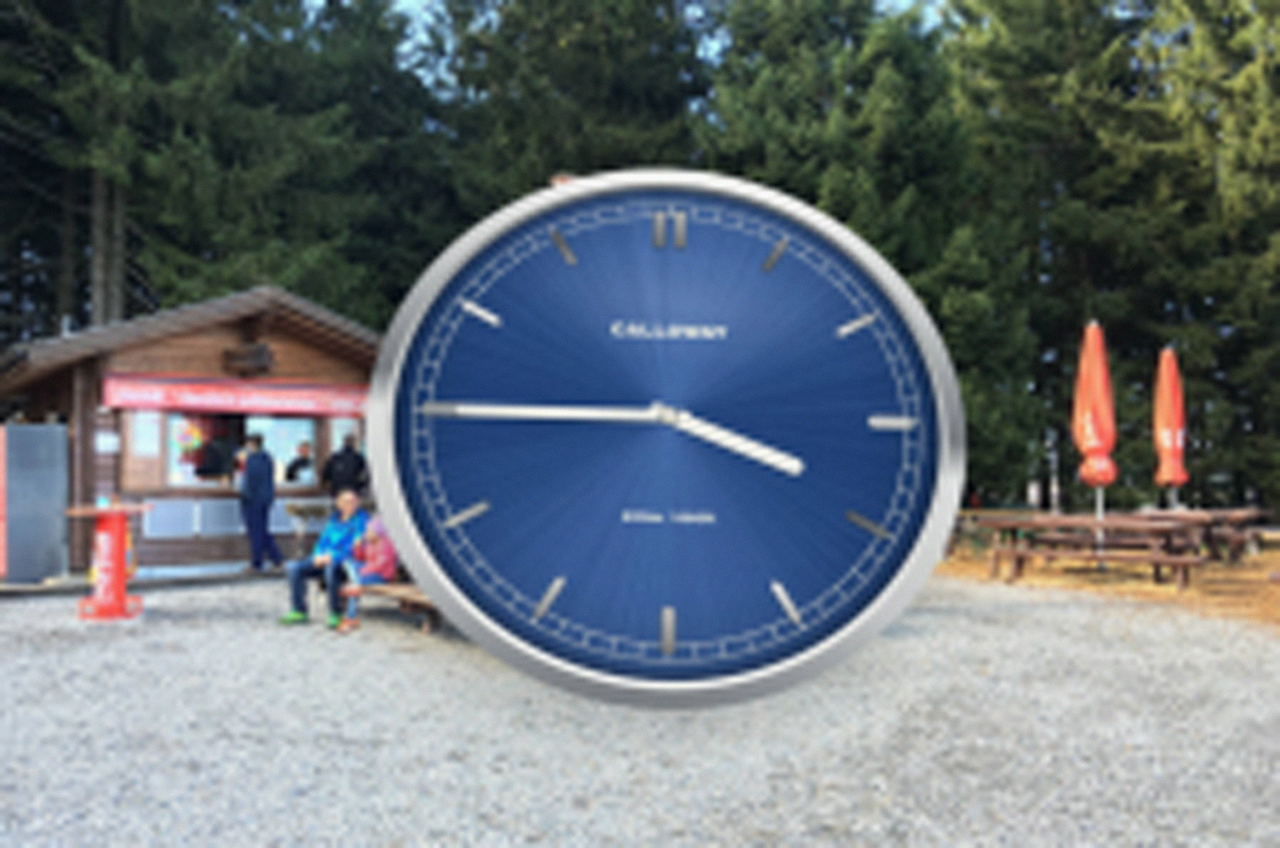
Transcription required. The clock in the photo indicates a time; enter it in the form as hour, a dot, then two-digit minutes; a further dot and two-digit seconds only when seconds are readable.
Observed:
3.45
